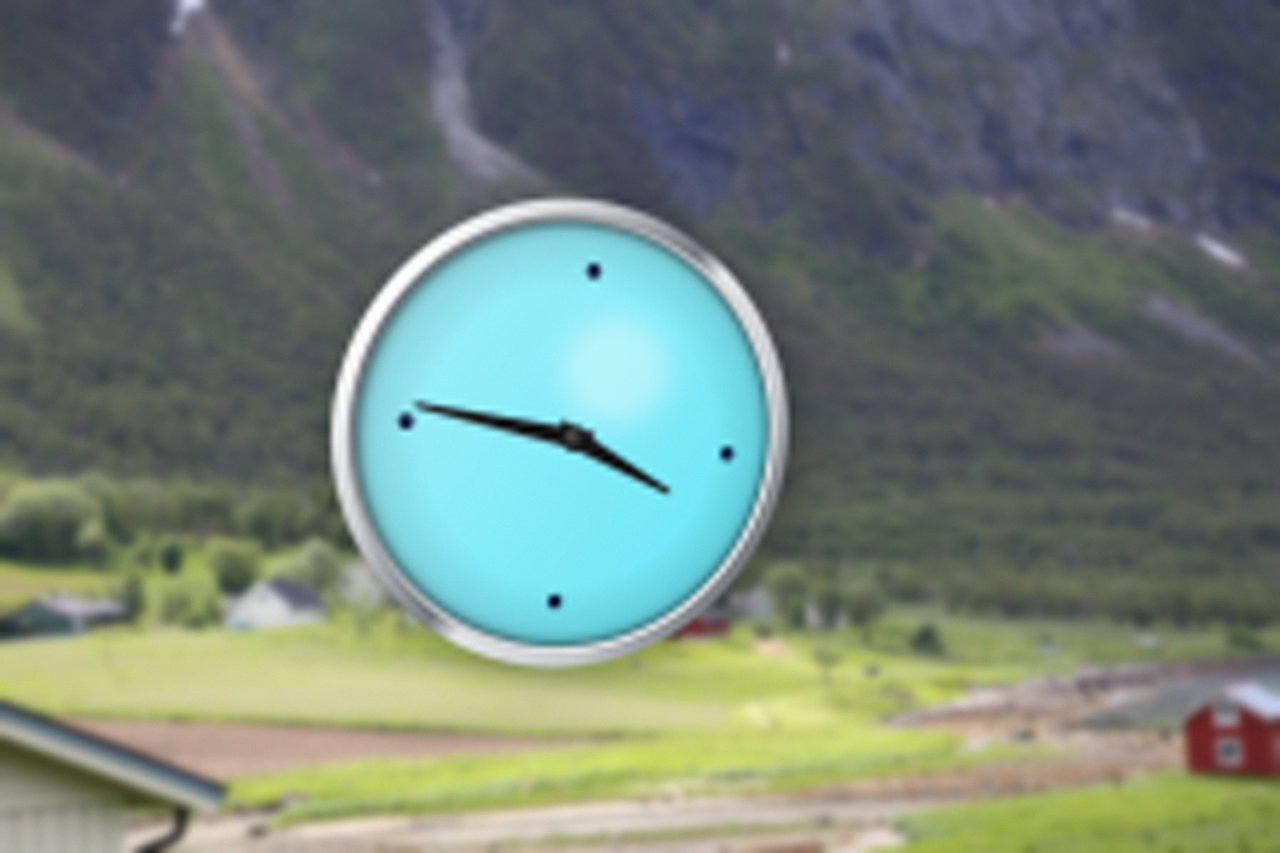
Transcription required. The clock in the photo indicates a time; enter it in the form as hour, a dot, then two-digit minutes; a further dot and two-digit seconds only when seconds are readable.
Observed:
3.46
